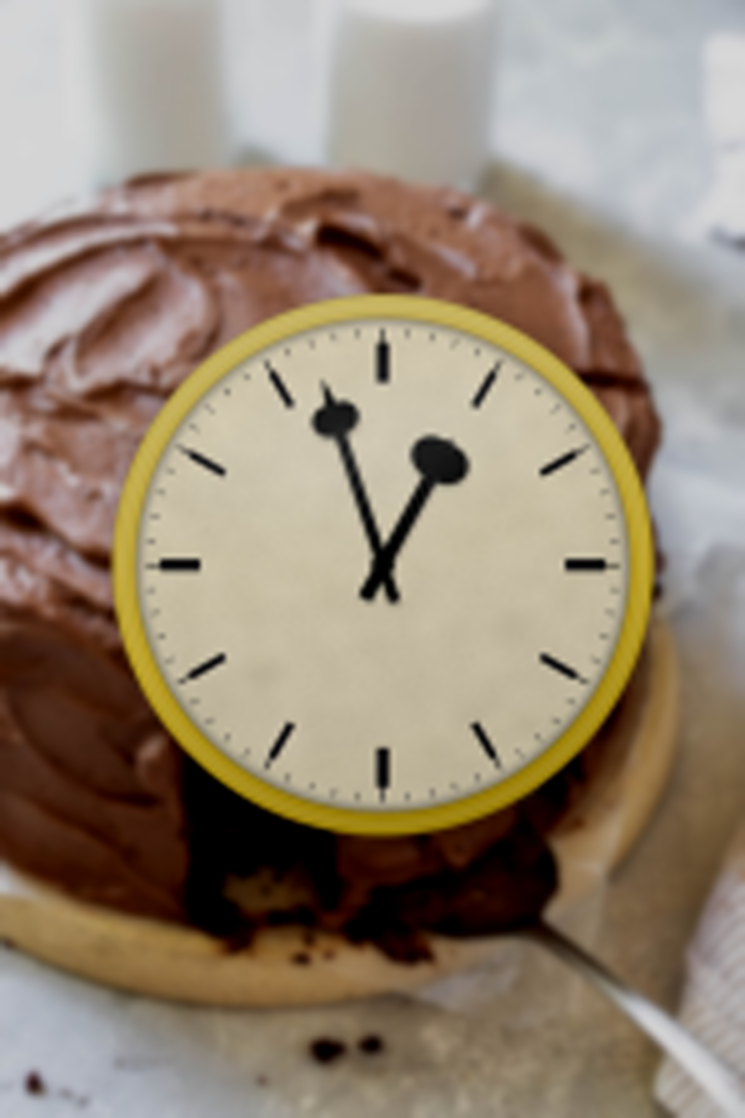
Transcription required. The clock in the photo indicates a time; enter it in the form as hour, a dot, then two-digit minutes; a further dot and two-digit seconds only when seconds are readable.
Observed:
12.57
